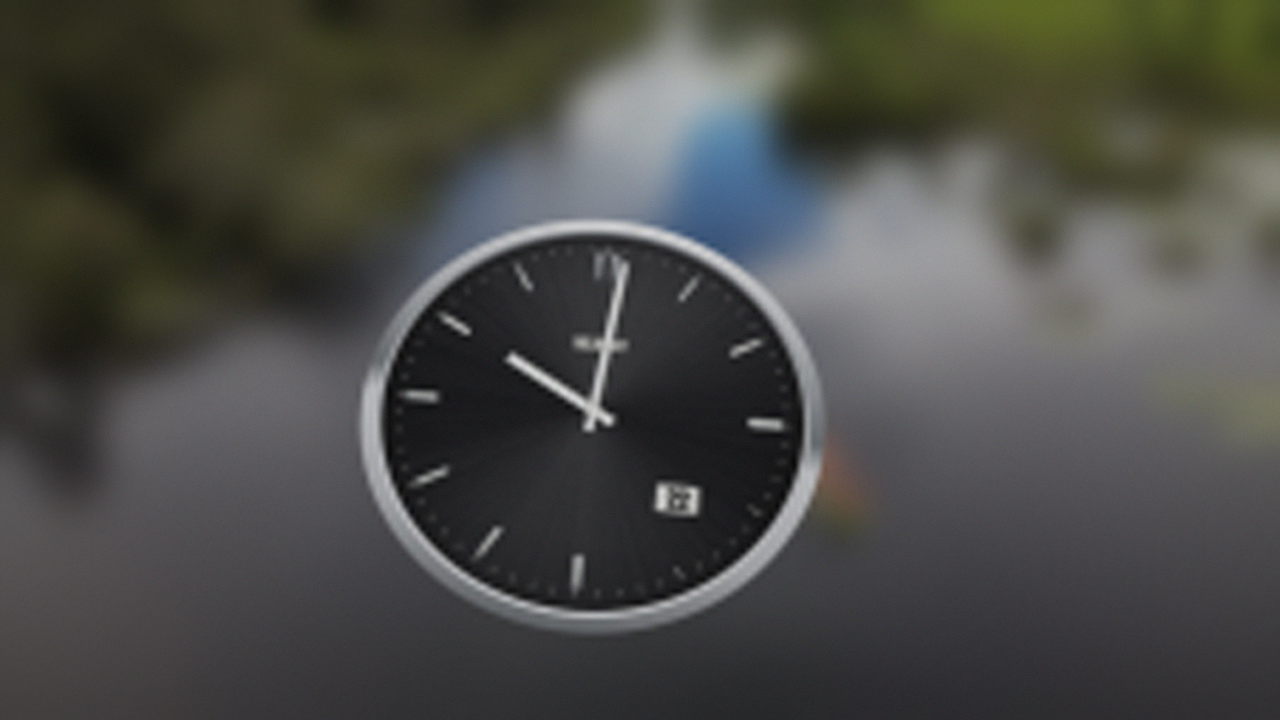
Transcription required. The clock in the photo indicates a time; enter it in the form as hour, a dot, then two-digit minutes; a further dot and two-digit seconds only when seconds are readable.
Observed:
10.01
